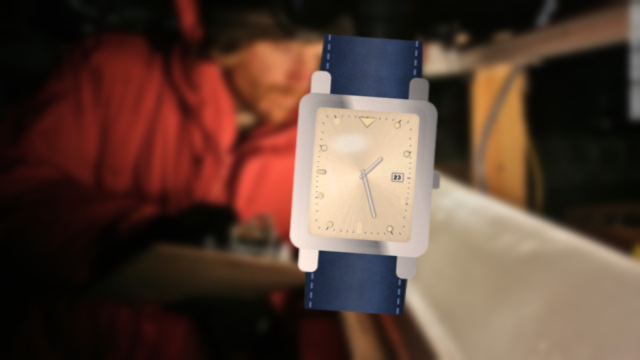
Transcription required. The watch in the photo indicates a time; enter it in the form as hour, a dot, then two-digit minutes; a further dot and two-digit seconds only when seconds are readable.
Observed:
1.27
